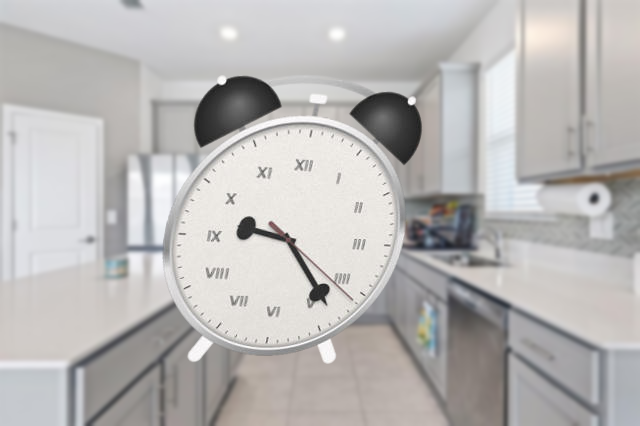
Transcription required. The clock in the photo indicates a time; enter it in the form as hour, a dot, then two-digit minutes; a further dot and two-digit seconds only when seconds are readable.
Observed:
9.23.21
